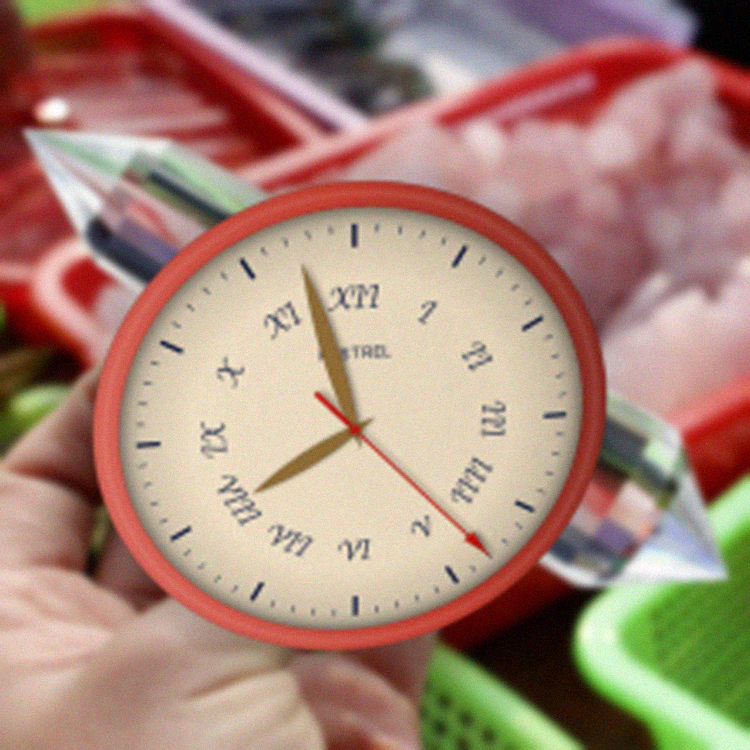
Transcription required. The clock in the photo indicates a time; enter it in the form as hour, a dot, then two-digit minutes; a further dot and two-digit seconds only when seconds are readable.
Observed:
7.57.23
